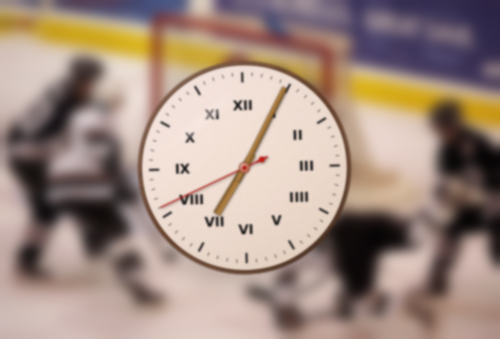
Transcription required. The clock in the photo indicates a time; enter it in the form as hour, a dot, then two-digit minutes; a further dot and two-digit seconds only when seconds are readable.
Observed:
7.04.41
